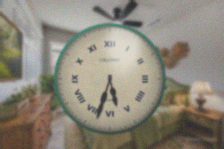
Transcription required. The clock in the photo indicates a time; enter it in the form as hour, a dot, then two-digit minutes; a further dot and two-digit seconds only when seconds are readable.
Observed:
5.33
